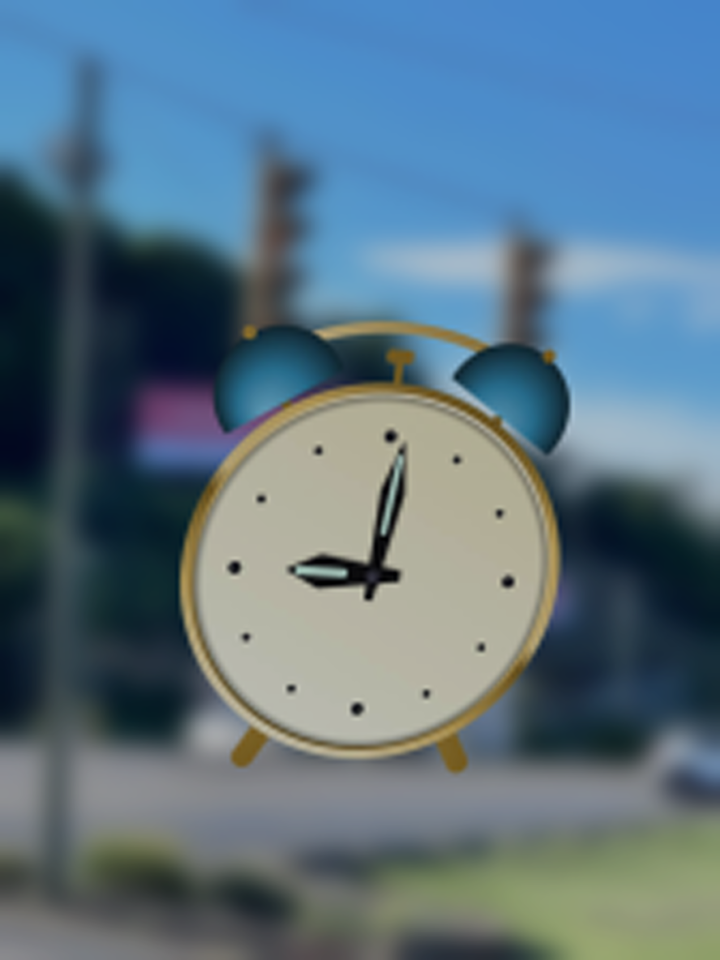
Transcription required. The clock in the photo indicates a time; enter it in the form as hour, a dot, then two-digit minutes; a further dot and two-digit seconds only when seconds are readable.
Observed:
9.01
